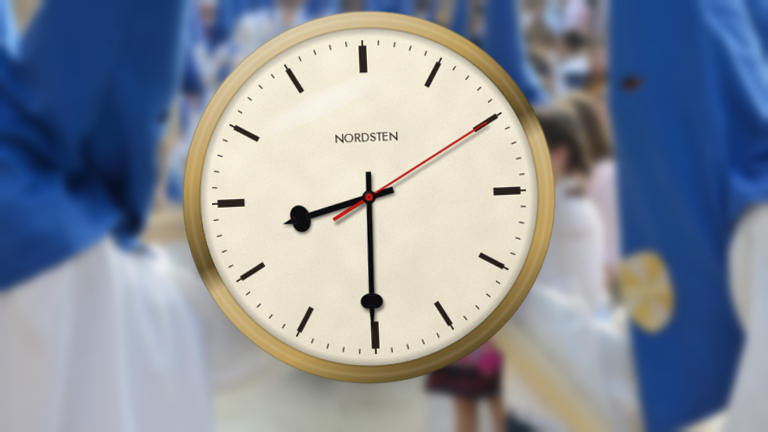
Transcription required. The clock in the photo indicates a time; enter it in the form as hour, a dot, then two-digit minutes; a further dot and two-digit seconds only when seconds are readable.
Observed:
8.30.10
